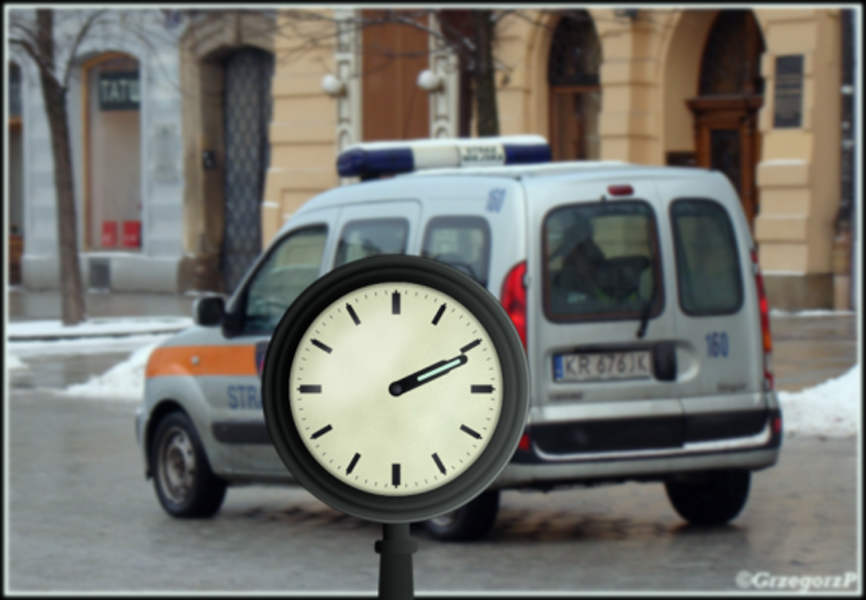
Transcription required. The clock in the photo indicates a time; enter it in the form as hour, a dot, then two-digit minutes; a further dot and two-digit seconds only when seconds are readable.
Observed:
2.11
